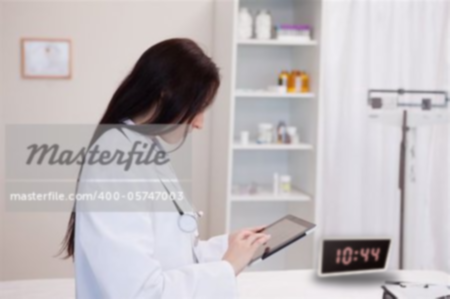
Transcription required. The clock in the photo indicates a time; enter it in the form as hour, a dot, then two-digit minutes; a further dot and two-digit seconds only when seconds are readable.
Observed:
10.44
